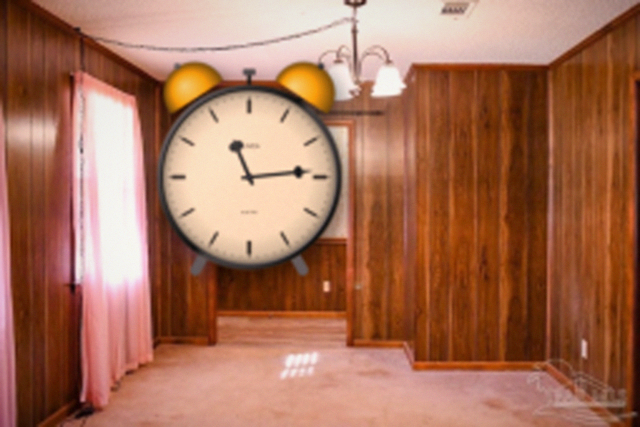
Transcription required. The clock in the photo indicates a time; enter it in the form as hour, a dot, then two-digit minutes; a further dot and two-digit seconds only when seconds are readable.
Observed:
11.14
